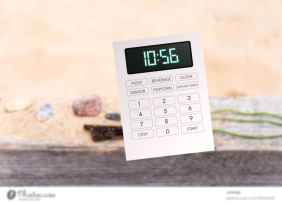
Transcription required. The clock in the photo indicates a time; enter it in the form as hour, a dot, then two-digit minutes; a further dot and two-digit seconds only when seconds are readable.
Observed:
10.56
